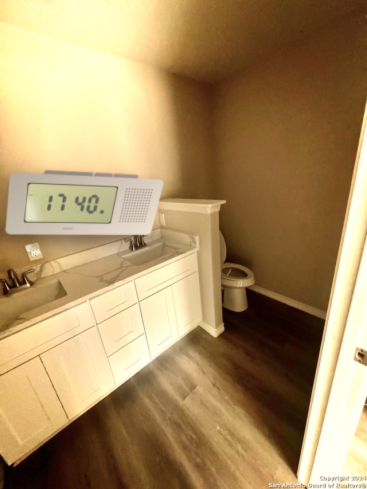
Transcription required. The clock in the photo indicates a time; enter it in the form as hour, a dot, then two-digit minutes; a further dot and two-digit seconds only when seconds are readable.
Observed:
17.40
